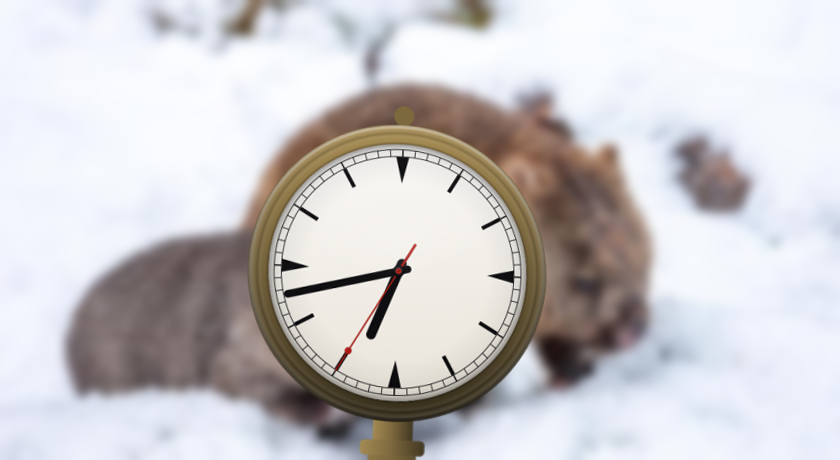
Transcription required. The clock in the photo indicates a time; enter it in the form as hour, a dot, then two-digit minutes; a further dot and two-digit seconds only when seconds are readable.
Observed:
6.42.35
